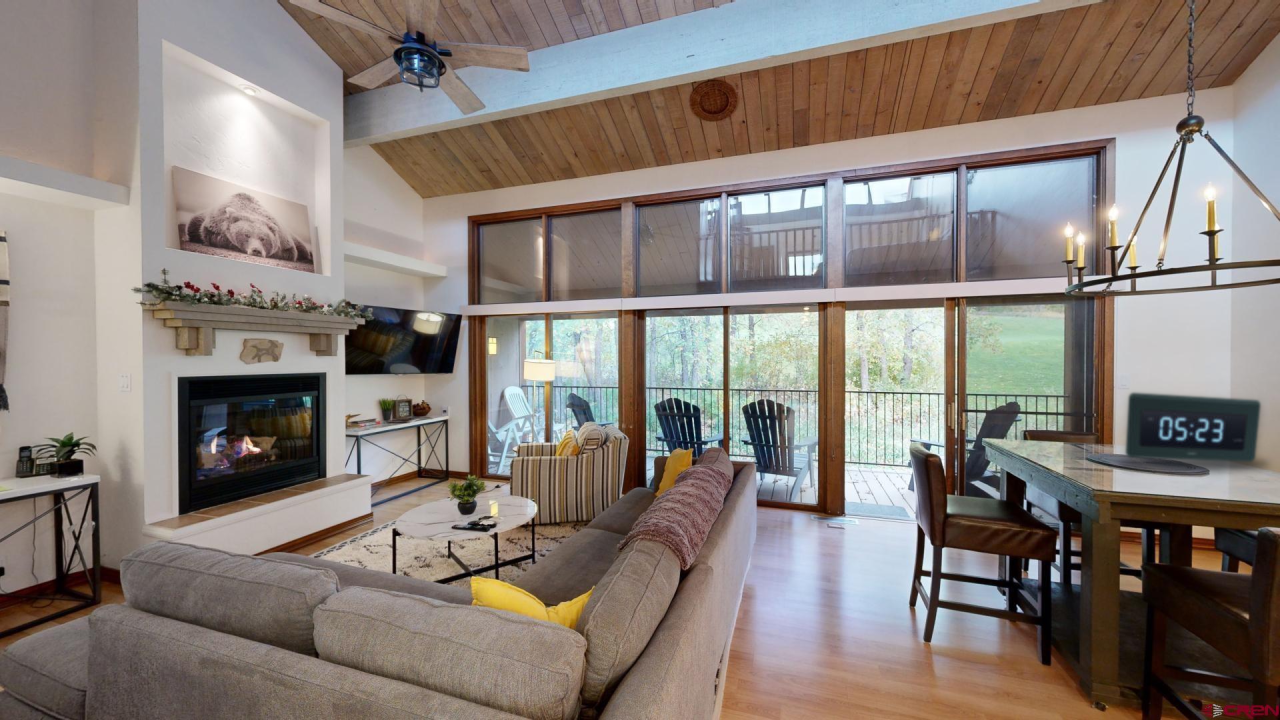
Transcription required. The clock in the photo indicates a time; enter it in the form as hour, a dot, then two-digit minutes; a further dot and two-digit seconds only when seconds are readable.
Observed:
5.23
